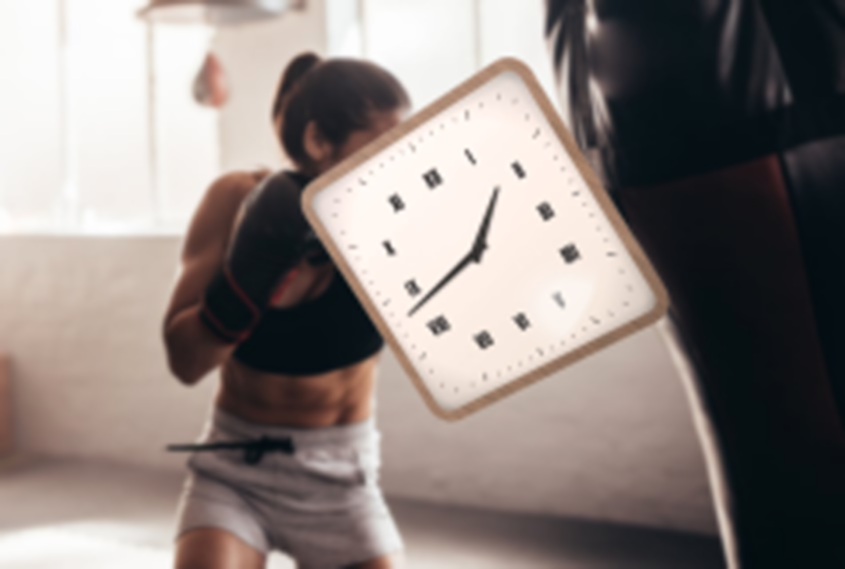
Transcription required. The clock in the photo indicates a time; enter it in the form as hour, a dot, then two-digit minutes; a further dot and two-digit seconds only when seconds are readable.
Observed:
1.43
